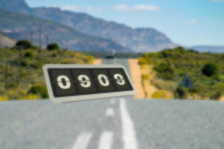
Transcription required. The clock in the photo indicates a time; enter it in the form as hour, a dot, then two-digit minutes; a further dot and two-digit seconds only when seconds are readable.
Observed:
9.09
